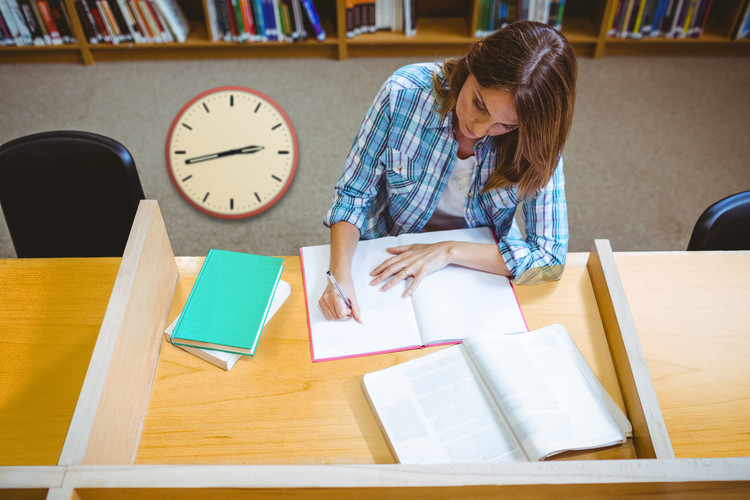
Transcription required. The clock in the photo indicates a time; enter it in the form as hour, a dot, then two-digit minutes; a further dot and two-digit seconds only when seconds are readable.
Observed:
2.43
